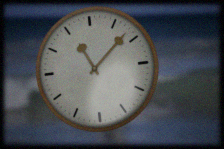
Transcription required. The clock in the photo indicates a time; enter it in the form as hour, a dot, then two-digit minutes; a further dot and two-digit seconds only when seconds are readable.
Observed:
11.08
